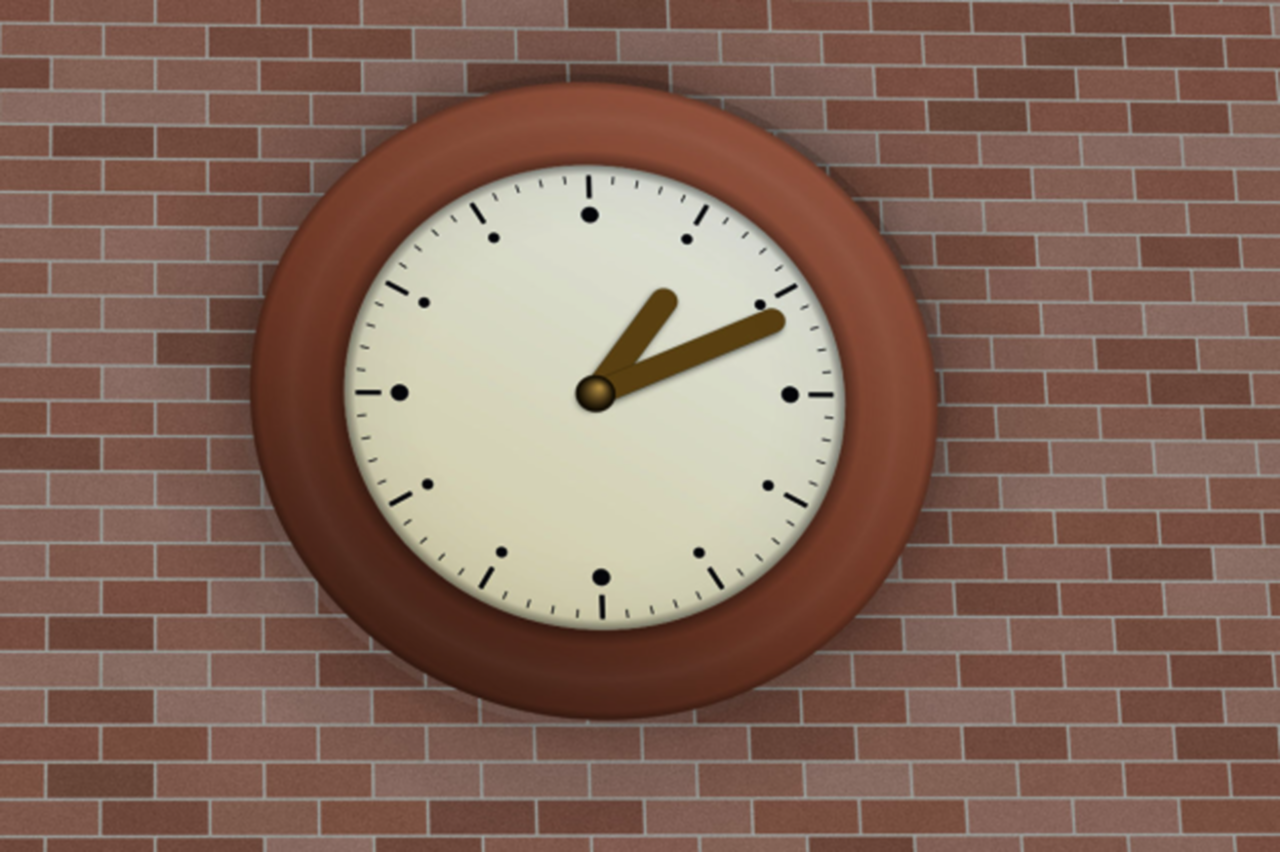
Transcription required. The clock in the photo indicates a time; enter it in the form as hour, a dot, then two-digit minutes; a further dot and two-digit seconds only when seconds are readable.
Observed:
1.11
